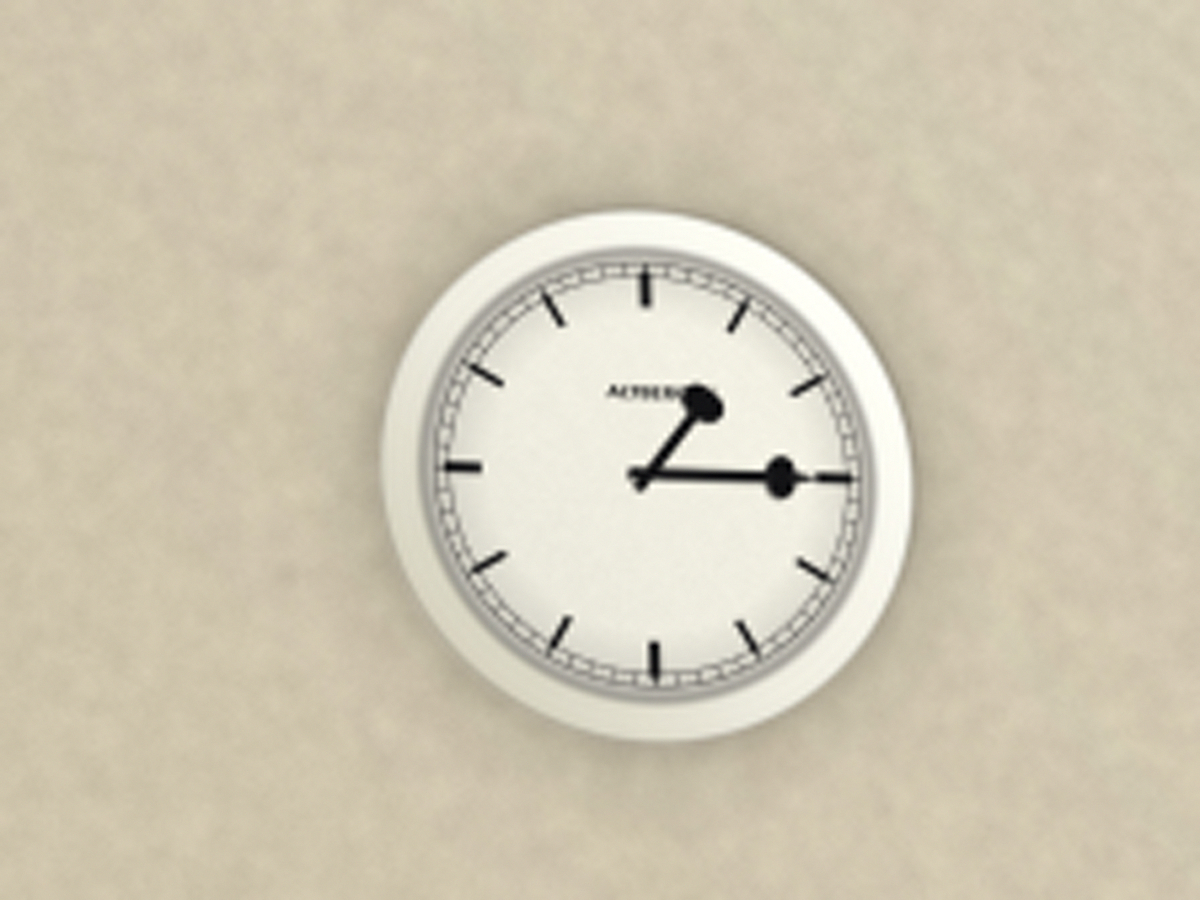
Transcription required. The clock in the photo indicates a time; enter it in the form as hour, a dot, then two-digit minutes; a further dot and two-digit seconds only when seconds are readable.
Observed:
1.15
